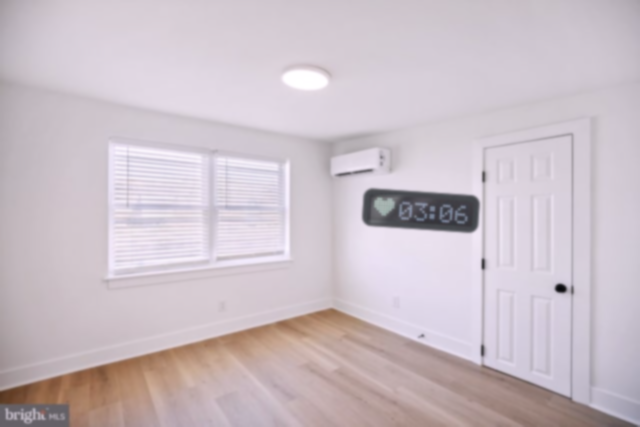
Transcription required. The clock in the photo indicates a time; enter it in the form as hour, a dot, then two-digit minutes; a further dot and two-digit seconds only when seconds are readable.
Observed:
3.06
